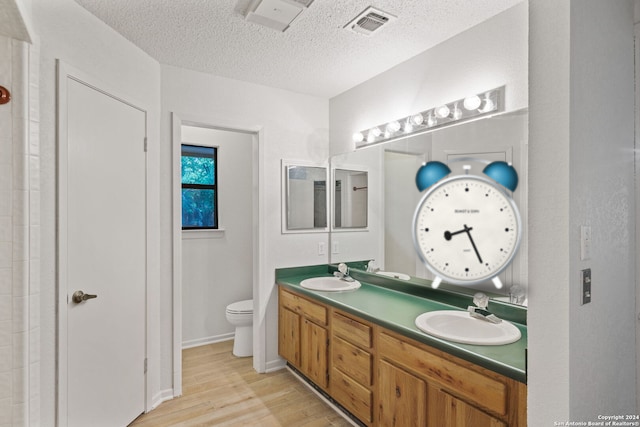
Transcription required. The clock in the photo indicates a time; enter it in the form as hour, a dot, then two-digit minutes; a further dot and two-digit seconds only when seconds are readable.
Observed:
8.26
